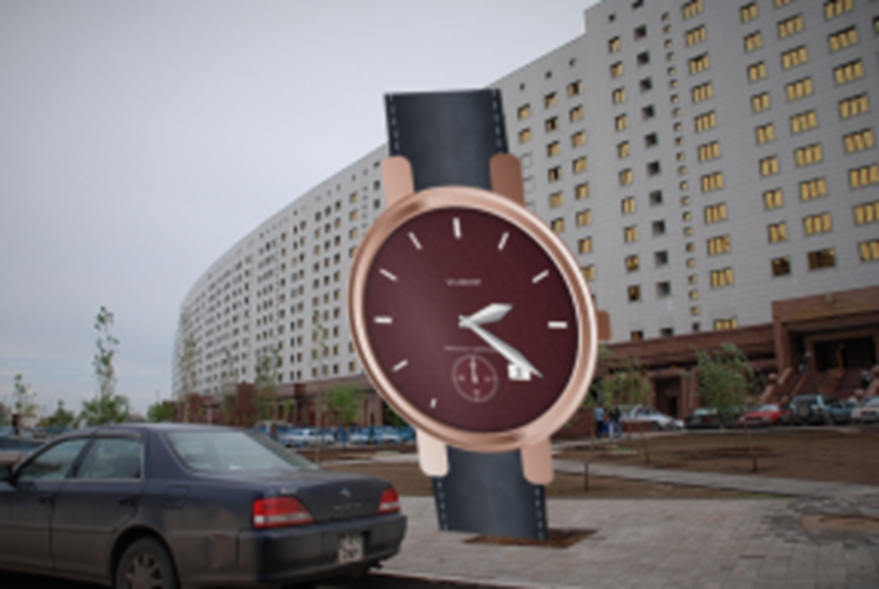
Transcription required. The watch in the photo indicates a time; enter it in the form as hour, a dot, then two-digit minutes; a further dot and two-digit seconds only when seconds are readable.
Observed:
2.21
